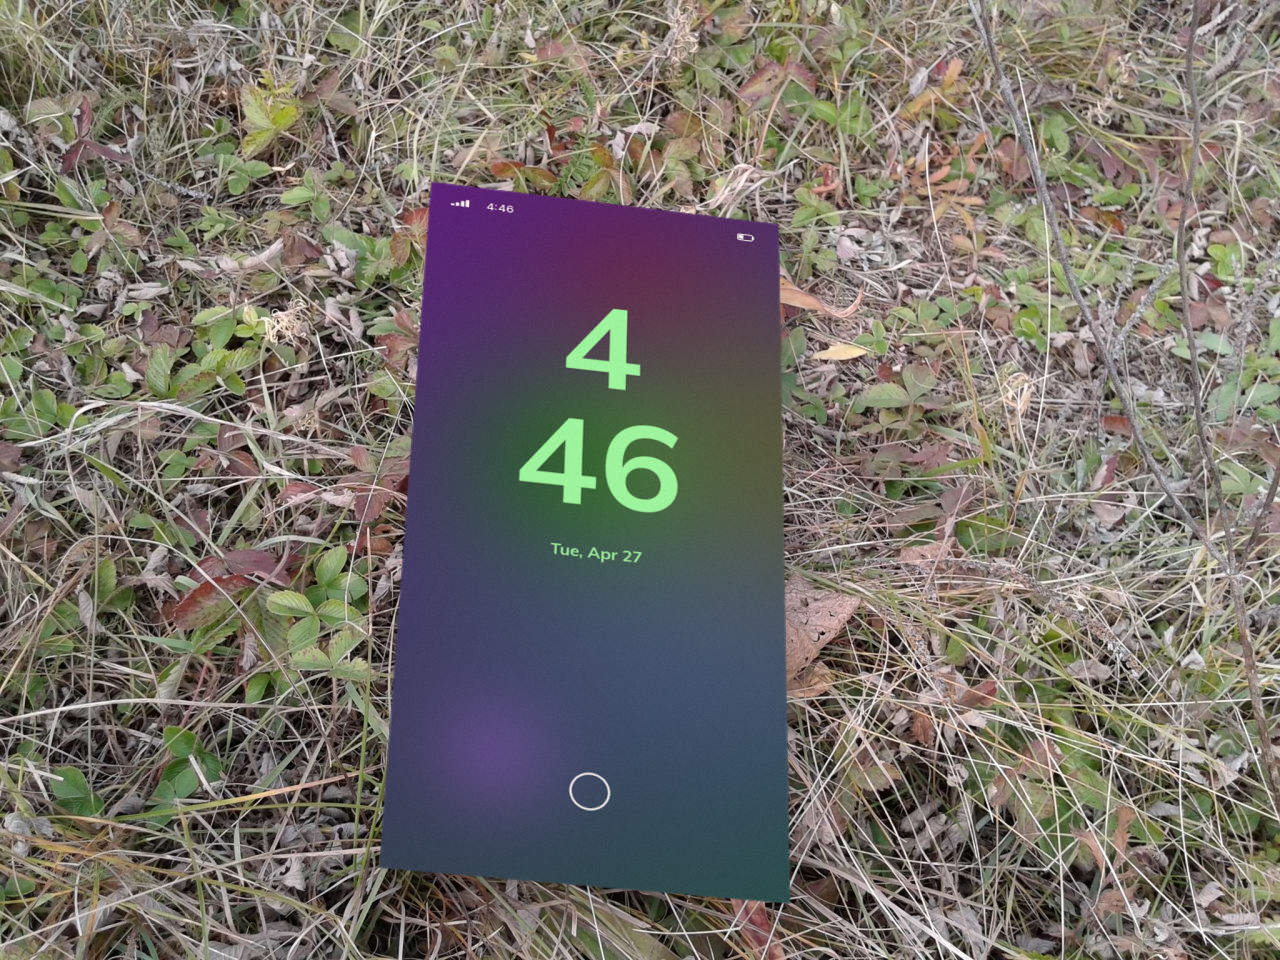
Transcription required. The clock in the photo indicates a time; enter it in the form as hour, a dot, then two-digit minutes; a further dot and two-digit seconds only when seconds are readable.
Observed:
4.46
